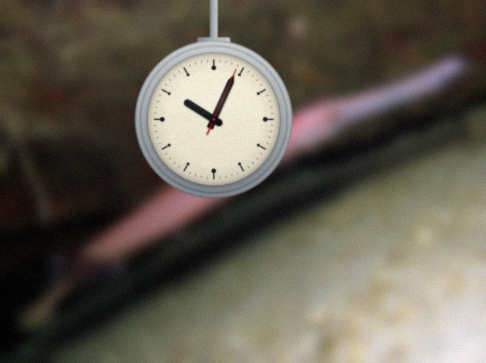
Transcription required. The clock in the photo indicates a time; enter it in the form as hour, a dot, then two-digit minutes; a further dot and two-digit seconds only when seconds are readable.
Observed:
10.04.04
